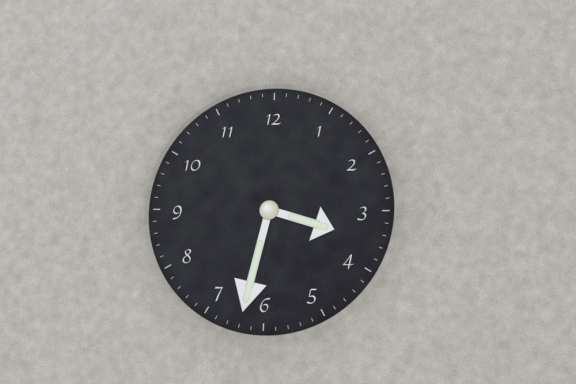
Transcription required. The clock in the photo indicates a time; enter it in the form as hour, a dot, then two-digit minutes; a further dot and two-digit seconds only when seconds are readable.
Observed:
3.32
